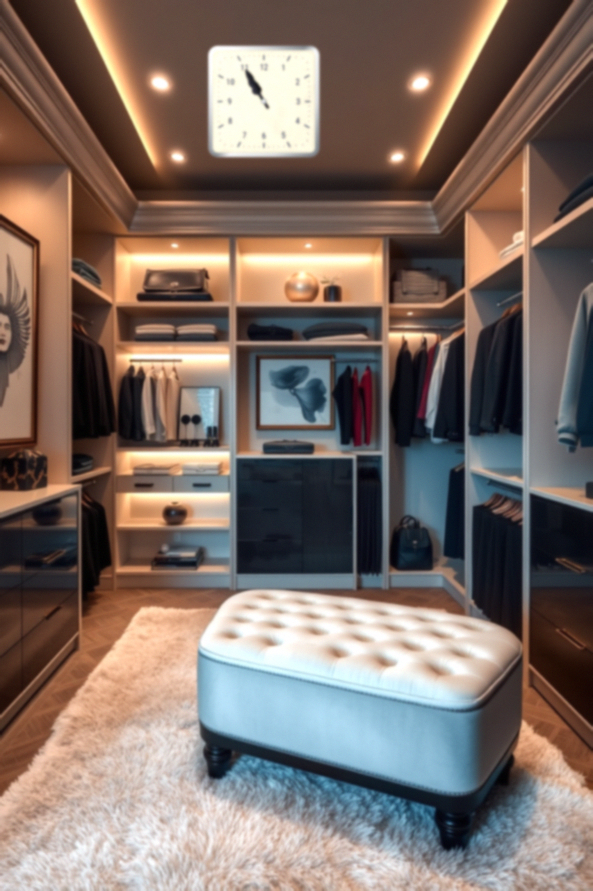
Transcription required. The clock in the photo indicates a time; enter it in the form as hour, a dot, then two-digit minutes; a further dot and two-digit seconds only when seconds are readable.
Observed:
10.55
